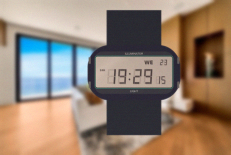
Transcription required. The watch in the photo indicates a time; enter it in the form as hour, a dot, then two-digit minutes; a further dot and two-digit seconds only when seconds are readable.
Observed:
19.29.15
